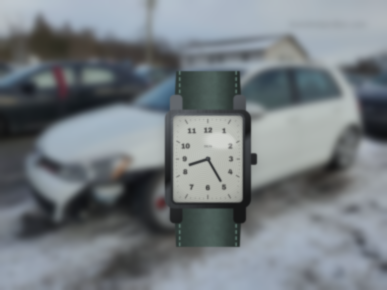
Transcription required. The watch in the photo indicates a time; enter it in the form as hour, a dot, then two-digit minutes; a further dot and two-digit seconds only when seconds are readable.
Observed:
8.25
